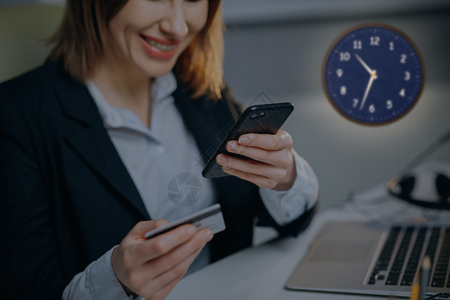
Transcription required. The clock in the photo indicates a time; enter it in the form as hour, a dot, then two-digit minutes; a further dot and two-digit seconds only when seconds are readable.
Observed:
10.33
